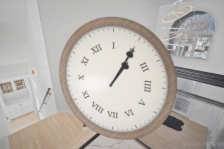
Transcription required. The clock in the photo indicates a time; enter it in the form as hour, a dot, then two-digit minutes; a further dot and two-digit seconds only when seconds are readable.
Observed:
2.10
